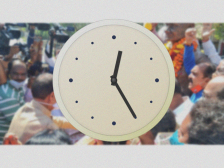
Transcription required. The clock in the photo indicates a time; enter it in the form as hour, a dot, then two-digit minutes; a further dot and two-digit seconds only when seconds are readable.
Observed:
12.25
